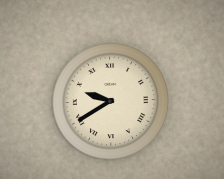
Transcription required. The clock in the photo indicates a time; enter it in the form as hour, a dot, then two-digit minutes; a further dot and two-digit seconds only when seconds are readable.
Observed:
9.40
